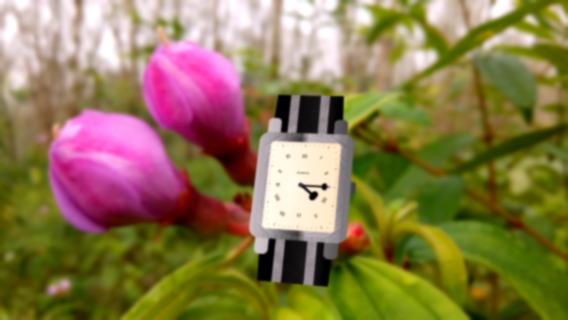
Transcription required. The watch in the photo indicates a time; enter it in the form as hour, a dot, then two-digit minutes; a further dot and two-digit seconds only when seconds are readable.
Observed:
4.15
